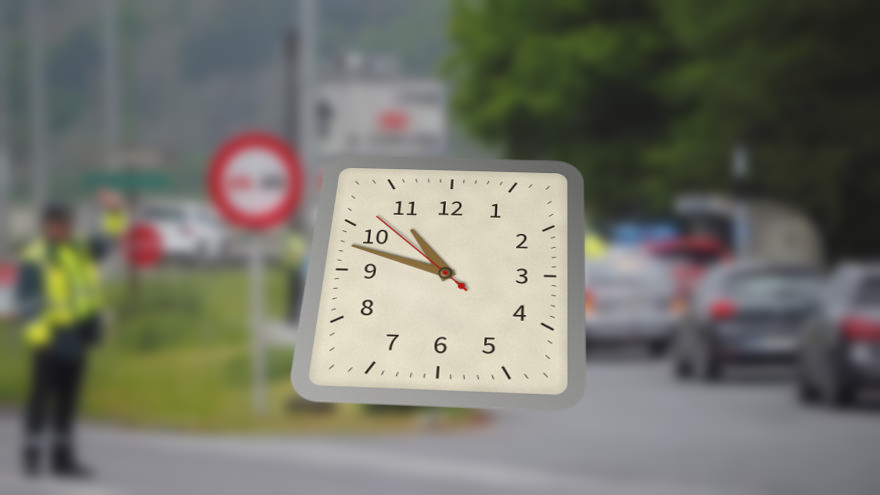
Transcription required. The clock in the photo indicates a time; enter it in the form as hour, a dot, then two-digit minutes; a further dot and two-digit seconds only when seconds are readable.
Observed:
10.47.52
